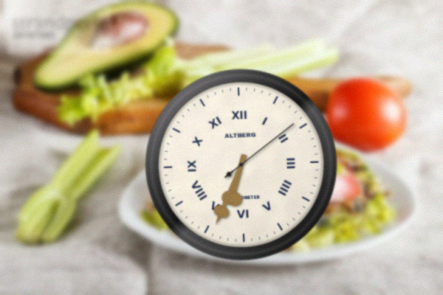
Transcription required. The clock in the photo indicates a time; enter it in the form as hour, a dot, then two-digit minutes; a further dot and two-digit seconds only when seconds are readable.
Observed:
6.34.09
